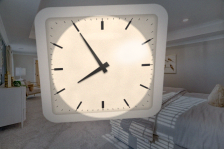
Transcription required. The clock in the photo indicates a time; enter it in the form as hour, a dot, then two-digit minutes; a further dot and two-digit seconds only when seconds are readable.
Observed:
7.55
